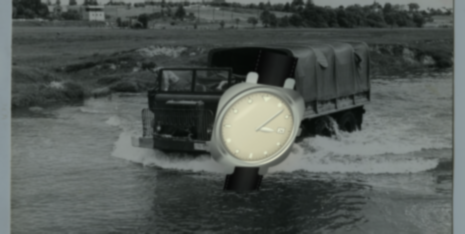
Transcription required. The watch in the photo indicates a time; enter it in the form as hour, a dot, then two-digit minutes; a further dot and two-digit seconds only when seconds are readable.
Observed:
3.07
